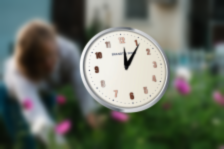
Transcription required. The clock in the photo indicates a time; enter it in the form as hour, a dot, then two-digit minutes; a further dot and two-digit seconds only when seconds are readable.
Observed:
12.06
